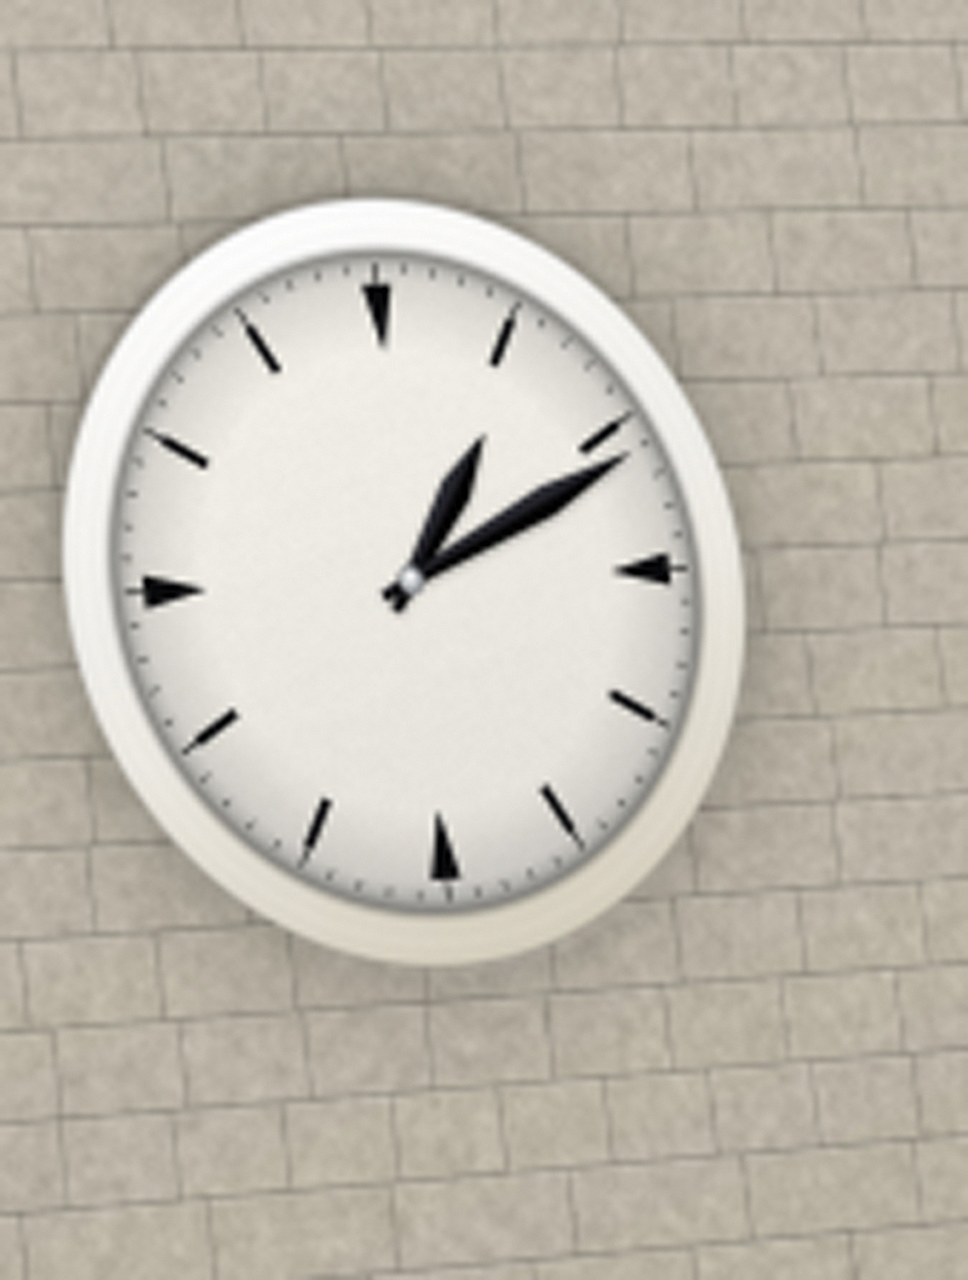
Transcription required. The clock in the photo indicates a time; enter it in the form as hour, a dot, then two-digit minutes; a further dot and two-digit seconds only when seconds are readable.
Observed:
1.11
